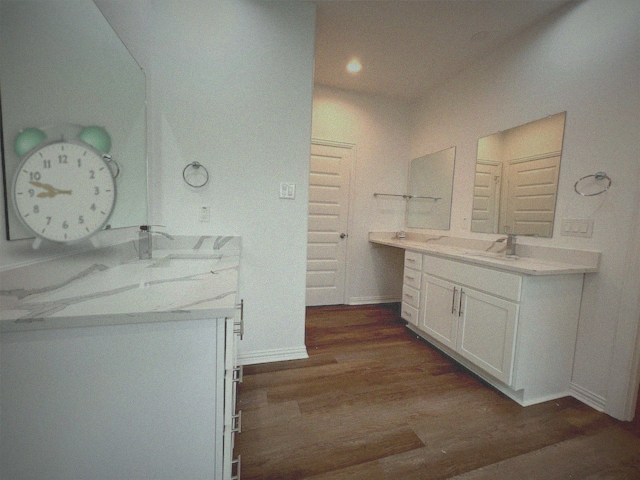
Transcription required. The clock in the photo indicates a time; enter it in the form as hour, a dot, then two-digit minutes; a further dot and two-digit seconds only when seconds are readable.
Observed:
8.48
